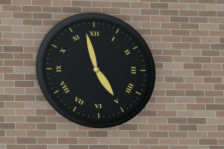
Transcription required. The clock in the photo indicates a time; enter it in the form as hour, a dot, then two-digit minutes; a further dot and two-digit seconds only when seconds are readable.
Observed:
4.58
